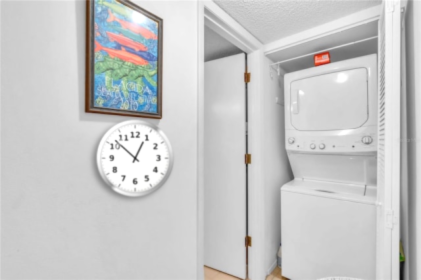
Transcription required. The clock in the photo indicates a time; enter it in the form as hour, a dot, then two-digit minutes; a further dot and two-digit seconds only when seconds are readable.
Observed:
12.52
